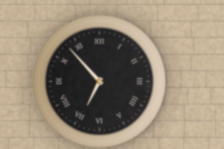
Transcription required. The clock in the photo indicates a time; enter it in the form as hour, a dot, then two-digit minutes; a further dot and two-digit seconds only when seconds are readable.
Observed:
6.53
